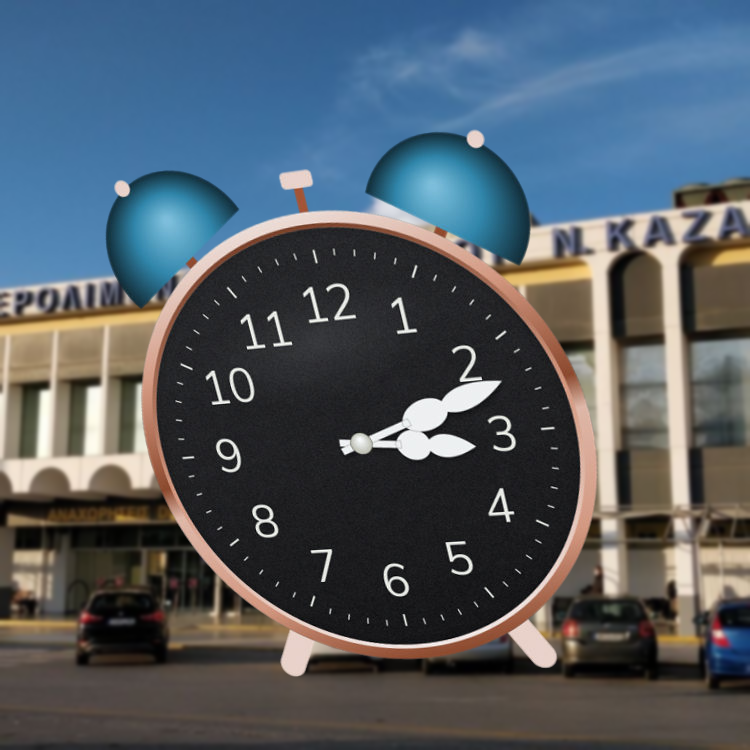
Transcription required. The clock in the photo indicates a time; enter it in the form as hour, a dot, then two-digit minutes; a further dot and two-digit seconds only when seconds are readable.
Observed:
3.12
